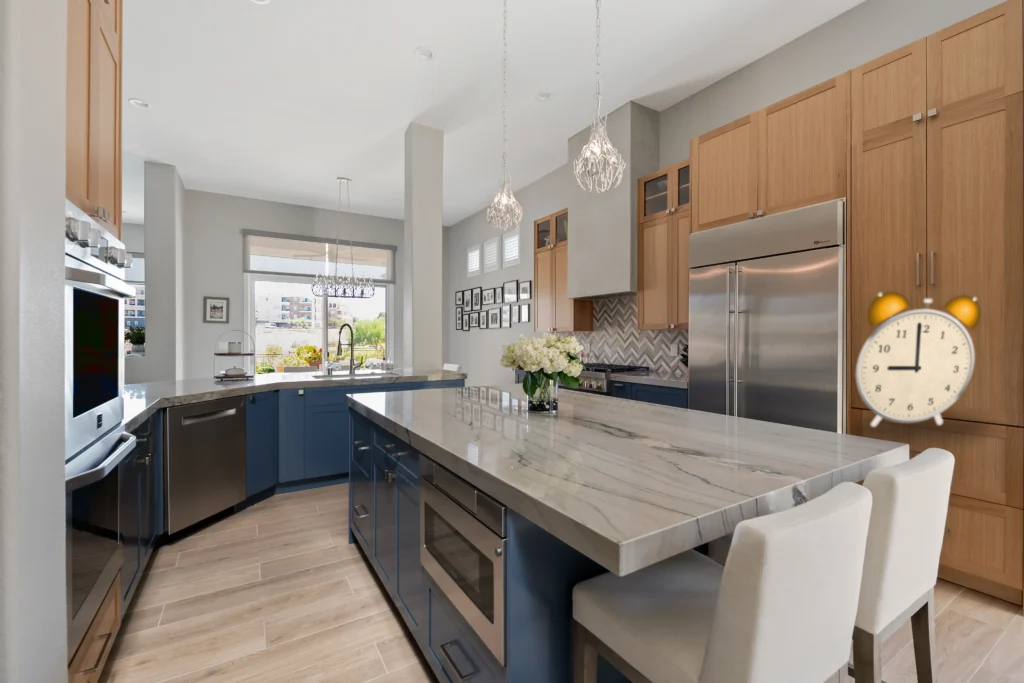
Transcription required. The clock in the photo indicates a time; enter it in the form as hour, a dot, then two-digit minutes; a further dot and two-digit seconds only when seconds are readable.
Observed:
8.59
